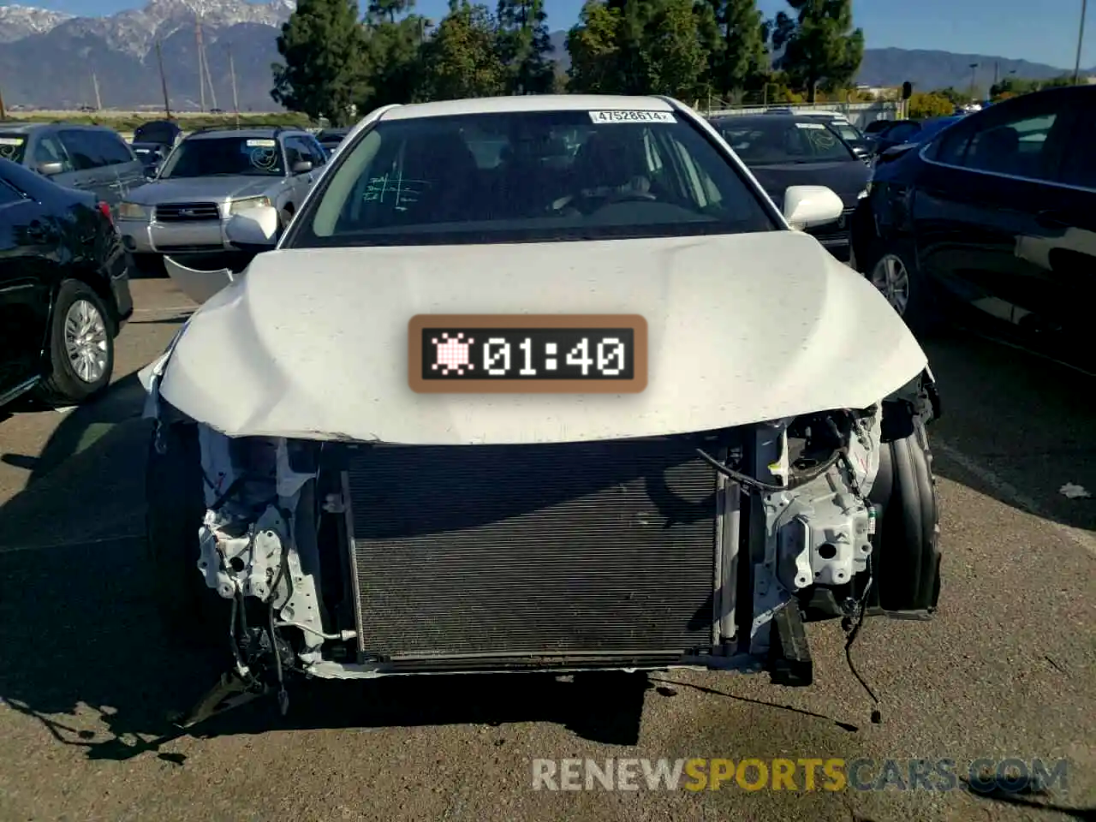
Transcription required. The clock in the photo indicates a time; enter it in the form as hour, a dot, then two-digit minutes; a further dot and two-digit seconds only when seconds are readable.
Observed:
1.40
